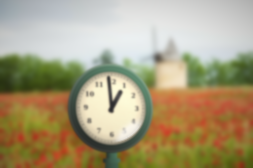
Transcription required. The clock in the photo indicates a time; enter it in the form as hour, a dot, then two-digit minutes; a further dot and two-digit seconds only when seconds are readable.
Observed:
12.59
